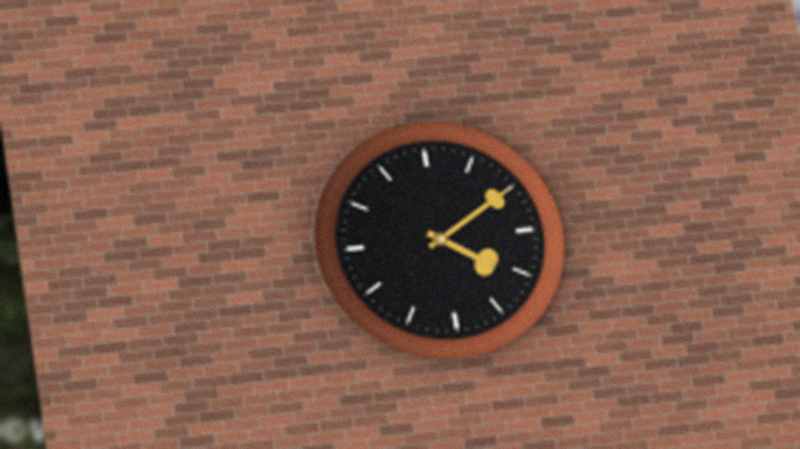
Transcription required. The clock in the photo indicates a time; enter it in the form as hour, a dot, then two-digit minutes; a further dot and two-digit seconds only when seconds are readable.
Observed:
4.10
